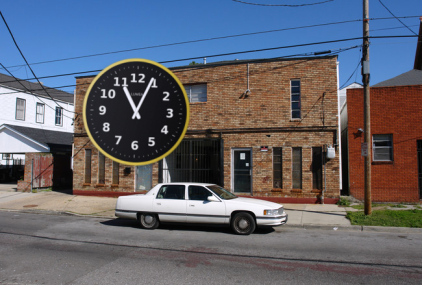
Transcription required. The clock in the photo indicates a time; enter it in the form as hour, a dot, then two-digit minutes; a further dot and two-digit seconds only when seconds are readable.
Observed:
11.04
